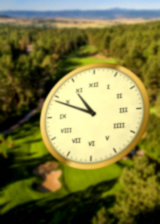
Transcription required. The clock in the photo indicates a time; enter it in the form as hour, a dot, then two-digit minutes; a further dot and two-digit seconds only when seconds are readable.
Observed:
10.49
